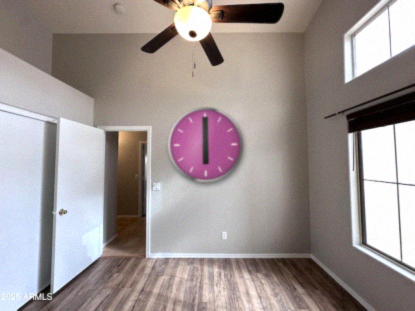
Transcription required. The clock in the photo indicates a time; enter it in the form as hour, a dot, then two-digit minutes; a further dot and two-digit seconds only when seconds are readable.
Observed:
6.00
